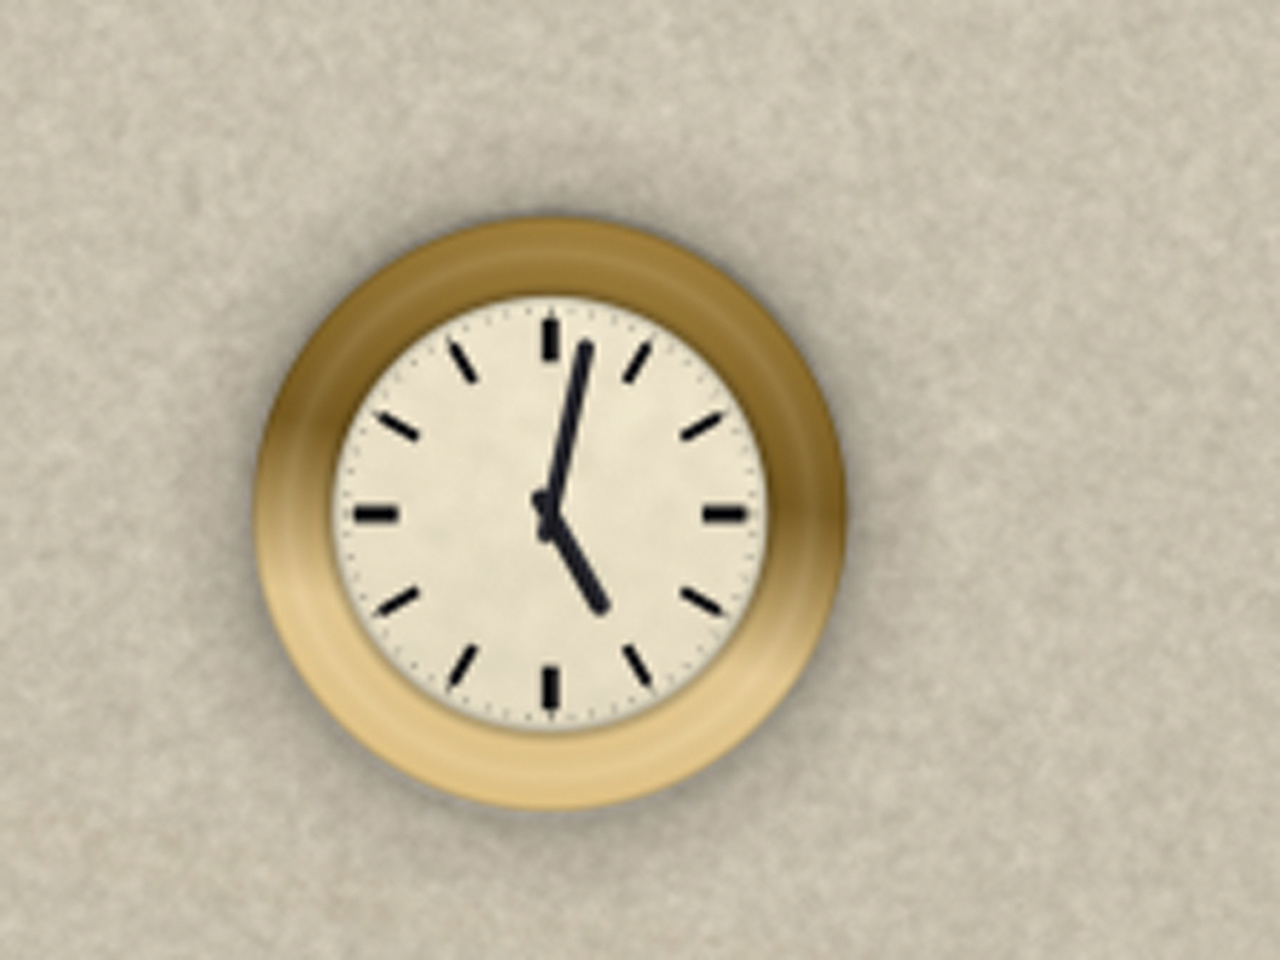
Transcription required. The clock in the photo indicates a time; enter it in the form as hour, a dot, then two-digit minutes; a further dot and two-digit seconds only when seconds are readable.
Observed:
5.02
